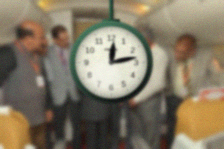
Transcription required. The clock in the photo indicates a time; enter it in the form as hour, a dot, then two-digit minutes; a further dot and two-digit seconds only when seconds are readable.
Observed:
12.13
